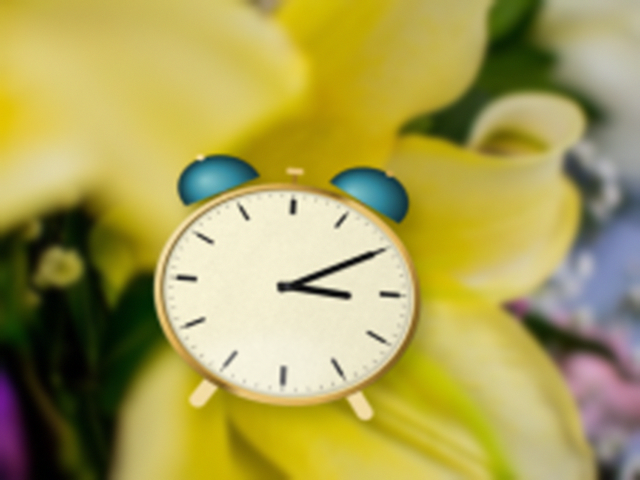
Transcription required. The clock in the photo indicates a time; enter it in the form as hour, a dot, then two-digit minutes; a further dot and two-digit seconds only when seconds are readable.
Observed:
3.10
